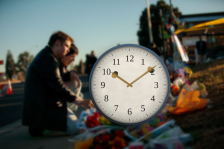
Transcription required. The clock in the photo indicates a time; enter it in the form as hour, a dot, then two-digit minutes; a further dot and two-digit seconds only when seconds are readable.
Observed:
10.09
